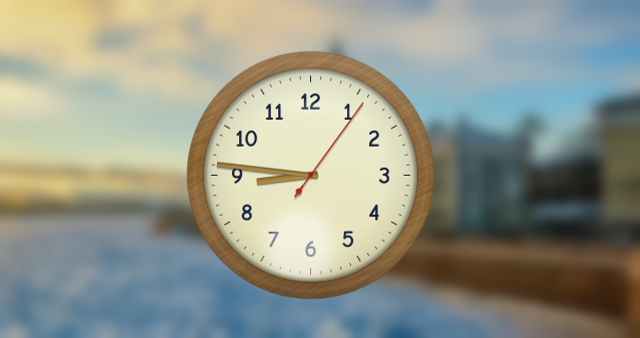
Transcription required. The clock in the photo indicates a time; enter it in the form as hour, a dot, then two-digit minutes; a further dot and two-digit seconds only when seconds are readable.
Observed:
8.46.06
